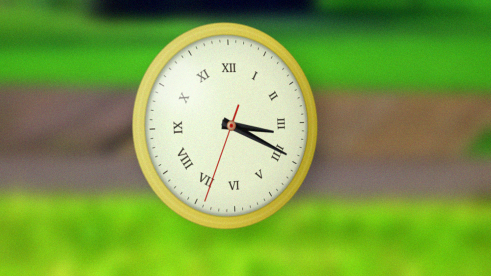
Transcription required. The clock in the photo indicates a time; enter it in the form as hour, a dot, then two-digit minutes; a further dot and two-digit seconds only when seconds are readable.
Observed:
3.19.34
